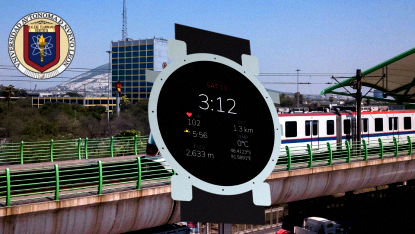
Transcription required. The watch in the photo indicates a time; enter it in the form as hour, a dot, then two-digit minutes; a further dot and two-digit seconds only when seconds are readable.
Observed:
3.12
